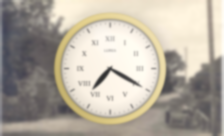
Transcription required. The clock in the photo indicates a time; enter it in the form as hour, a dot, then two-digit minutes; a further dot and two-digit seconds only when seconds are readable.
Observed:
7.20
